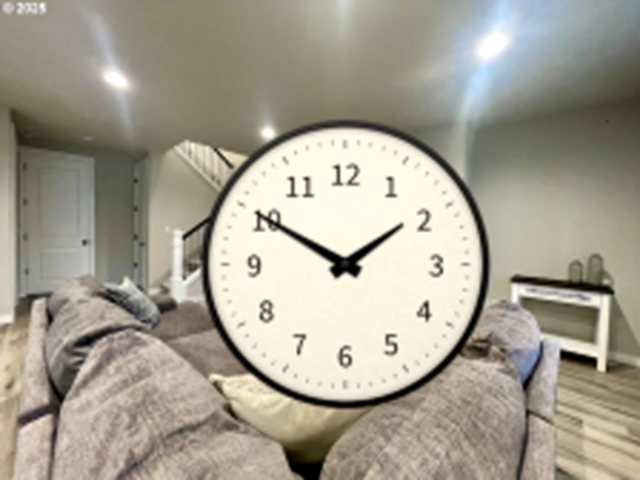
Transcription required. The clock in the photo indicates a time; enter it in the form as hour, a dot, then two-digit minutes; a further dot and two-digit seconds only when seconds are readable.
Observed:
1.50
